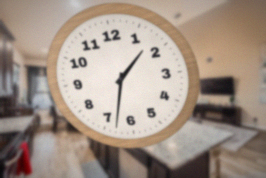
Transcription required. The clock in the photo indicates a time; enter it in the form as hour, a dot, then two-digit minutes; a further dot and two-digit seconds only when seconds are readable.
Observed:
1.33
